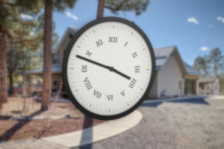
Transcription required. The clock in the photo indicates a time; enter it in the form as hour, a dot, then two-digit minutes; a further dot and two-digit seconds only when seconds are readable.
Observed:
3.48
